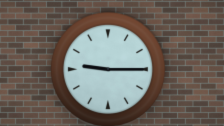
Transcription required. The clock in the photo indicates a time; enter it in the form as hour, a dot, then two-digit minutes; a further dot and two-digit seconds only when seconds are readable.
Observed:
9.15
